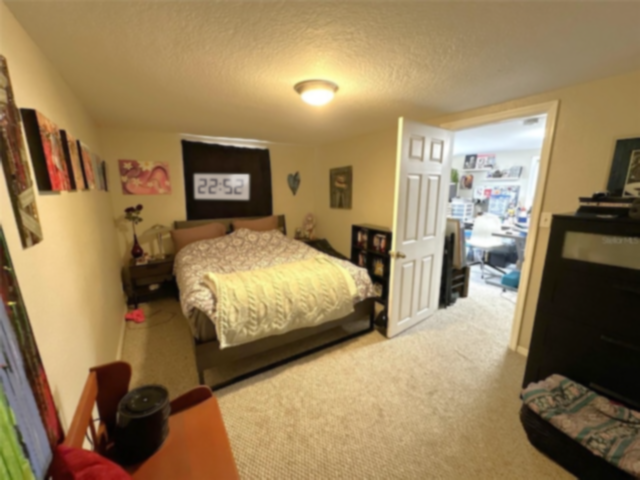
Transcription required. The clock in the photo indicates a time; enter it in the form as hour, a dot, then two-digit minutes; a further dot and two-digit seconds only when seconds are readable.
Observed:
22.52
